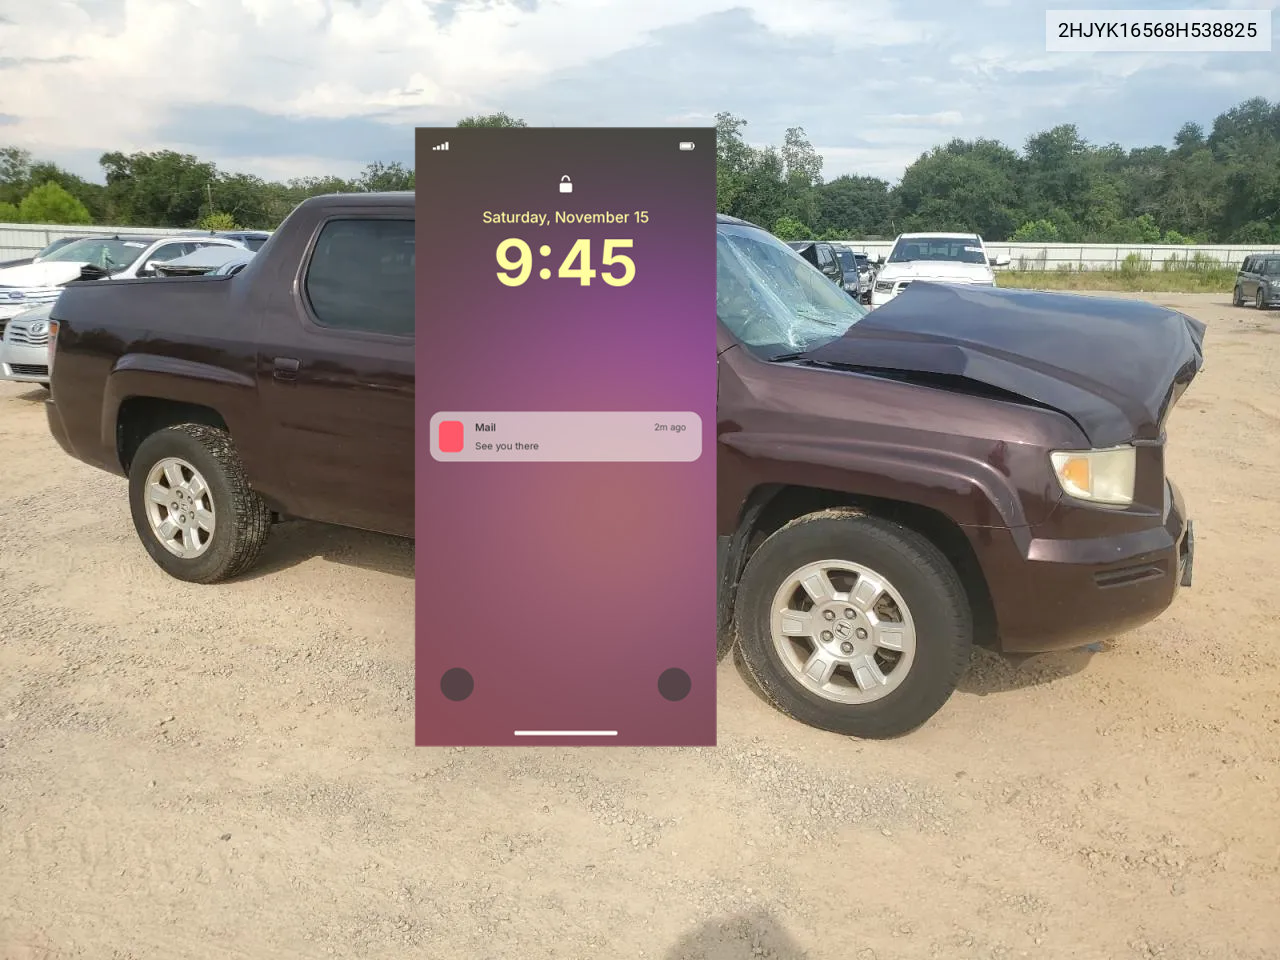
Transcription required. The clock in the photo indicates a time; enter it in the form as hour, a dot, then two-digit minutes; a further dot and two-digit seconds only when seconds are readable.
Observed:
9.45
